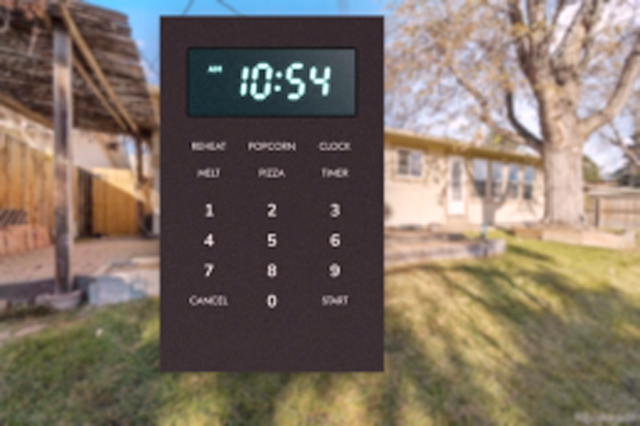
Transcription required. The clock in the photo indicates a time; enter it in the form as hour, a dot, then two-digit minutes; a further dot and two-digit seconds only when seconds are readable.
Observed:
10.54
